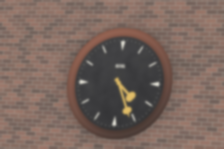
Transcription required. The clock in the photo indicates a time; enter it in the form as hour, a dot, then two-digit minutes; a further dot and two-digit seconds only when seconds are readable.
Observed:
4.26
